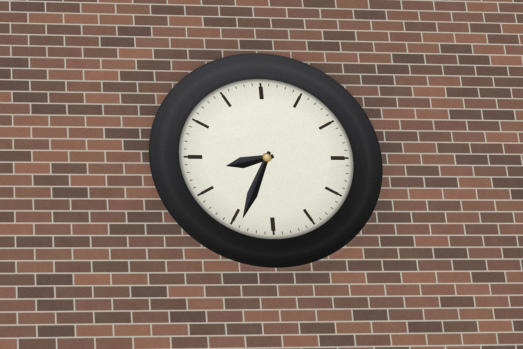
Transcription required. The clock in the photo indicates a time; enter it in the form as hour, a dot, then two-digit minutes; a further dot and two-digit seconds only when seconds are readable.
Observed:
8.34
